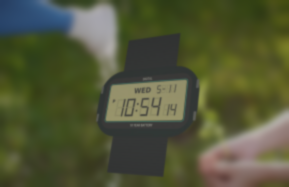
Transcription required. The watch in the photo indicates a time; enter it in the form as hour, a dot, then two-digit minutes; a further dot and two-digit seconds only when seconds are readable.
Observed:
10.54.14
